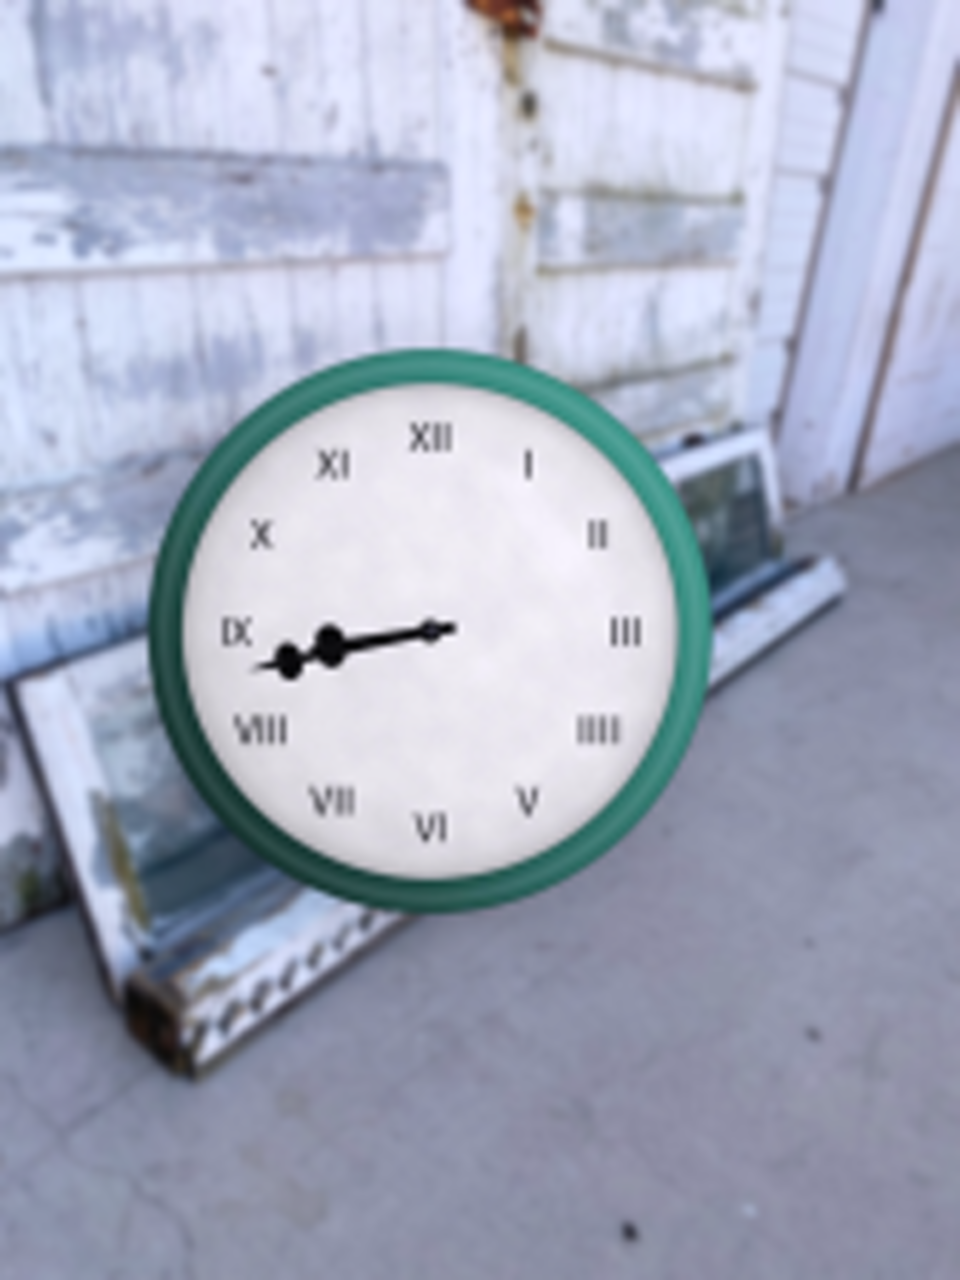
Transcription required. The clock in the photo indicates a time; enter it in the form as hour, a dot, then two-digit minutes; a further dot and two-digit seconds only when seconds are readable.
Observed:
8.43
